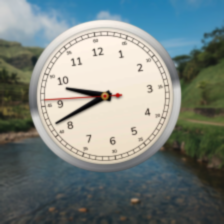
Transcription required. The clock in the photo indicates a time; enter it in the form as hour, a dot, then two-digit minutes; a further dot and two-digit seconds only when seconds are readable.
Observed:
9.41.46
